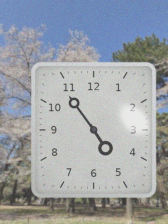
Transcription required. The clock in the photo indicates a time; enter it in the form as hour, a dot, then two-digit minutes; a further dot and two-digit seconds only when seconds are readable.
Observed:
4.54
